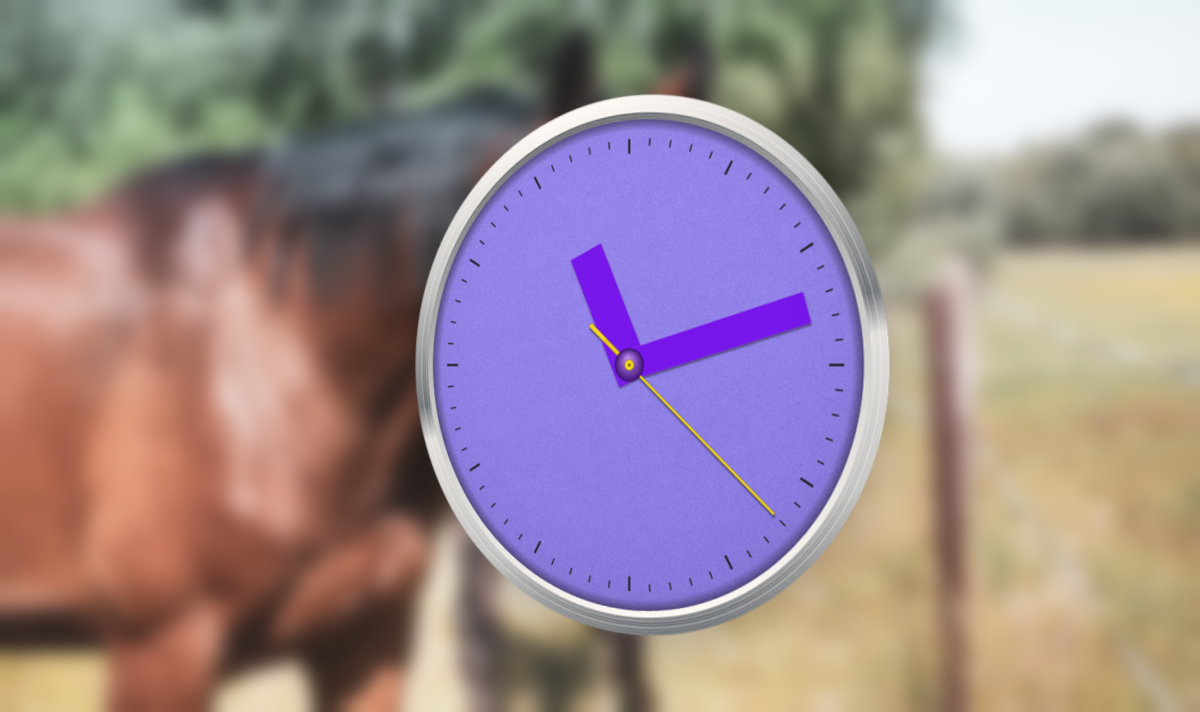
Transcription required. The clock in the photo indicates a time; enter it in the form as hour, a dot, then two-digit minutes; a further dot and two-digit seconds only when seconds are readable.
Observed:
11.12.22
